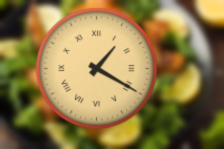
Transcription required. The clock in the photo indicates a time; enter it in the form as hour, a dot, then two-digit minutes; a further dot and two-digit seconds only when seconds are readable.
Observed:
1.20
